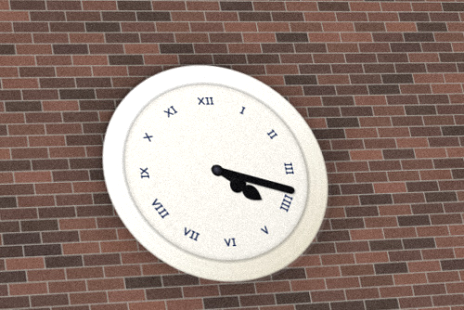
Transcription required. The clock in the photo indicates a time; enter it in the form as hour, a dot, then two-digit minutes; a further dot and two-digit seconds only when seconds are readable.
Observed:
4.18
